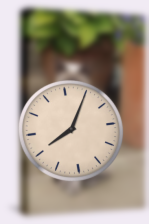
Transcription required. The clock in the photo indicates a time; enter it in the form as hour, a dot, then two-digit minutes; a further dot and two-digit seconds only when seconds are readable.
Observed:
8.05
